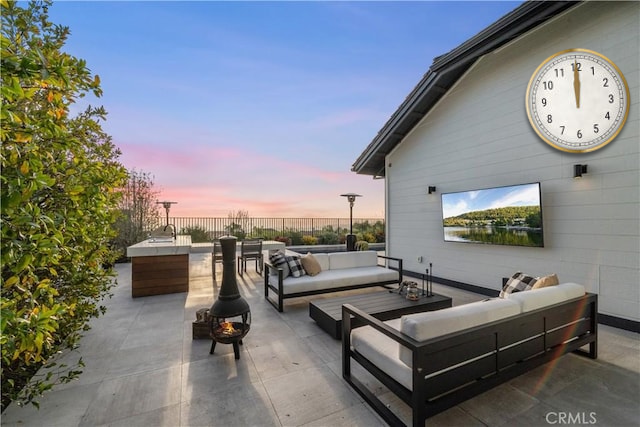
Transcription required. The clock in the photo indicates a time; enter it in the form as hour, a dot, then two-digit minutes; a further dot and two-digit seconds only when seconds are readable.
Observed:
12.00
